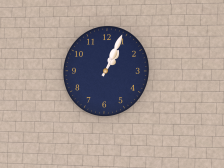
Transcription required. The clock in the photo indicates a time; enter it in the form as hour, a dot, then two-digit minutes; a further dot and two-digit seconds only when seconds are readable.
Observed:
1.04
